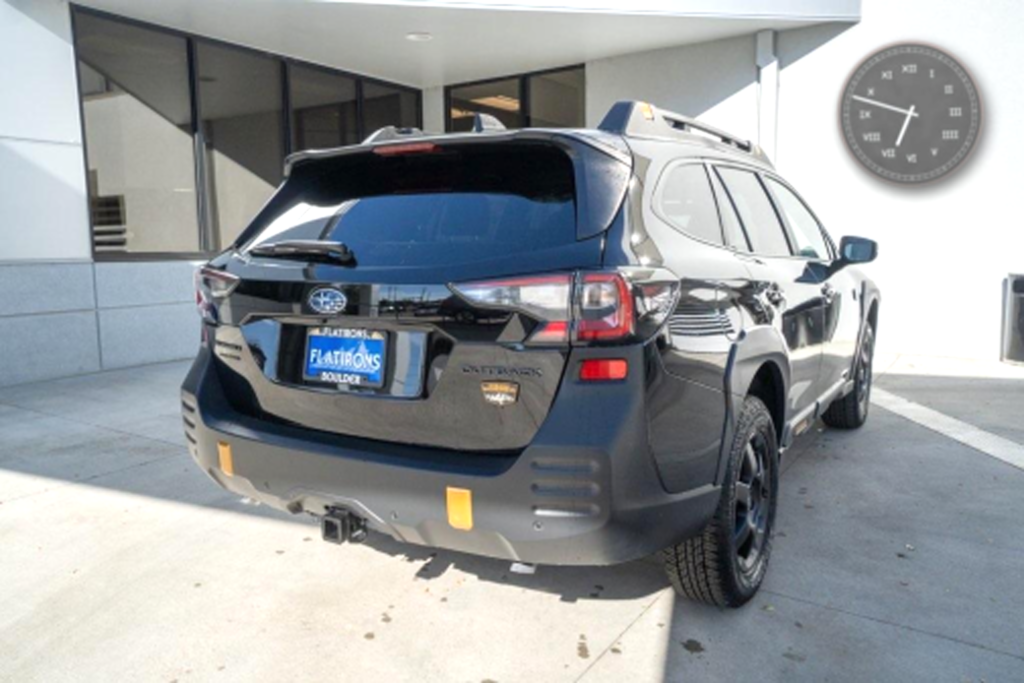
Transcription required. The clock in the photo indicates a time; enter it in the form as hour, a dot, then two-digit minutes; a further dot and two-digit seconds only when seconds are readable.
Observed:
6.48
